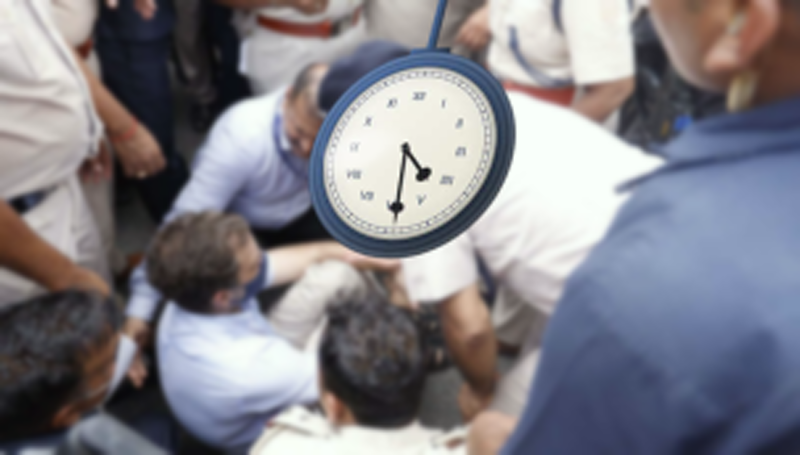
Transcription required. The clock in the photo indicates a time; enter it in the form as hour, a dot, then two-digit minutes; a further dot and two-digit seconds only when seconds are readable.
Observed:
4.29
